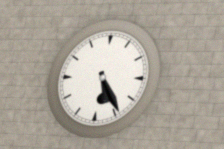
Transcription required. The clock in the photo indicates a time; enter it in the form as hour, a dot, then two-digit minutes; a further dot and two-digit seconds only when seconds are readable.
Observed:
5.24
